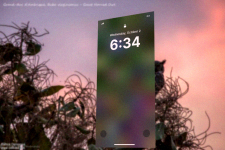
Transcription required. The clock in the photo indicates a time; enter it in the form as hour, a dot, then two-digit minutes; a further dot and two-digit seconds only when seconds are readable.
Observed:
6.34
